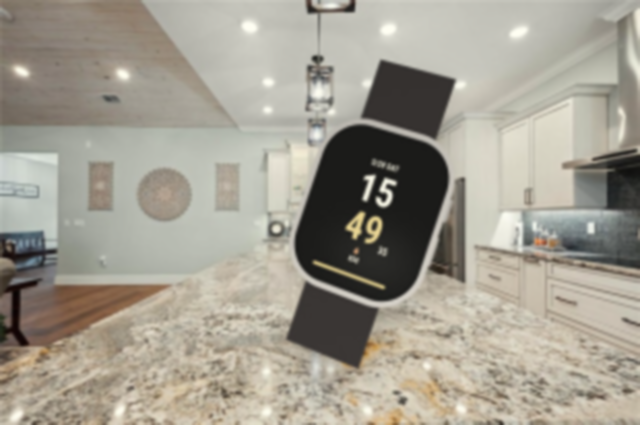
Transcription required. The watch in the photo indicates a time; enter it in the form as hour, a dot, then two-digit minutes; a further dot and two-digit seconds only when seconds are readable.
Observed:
15.49
